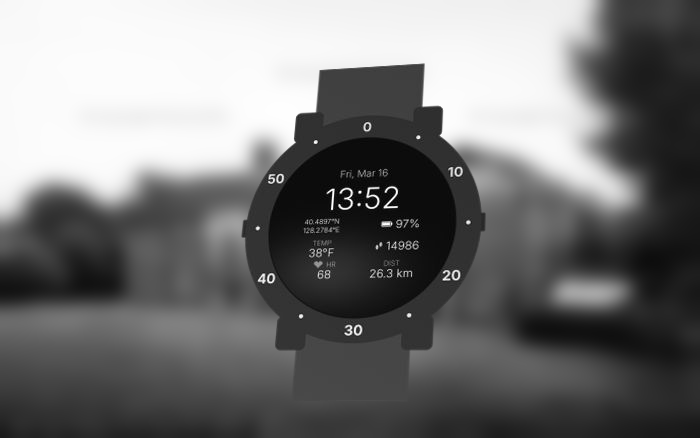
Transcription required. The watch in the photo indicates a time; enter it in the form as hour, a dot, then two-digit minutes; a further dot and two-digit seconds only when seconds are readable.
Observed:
13.52
